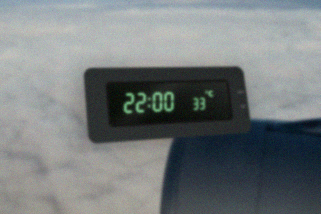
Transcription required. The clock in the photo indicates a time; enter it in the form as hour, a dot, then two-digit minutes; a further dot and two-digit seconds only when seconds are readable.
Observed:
22.00
